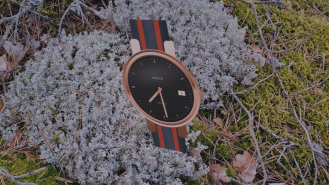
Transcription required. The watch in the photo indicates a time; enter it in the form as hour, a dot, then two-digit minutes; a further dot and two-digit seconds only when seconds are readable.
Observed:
7.29
